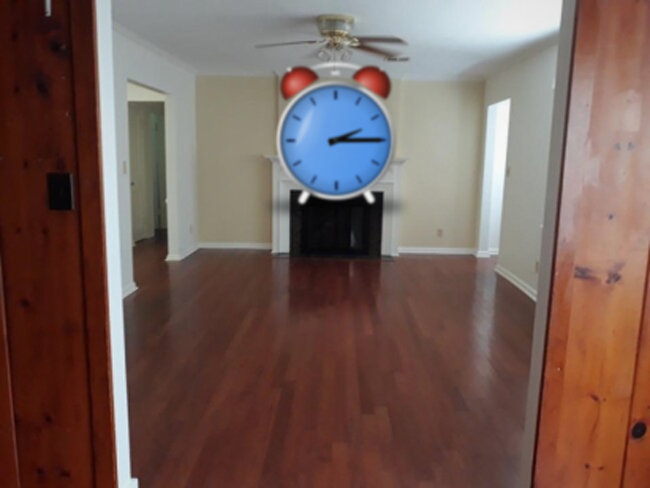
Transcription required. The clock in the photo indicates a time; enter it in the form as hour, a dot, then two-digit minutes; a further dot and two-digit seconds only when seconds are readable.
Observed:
2.15
